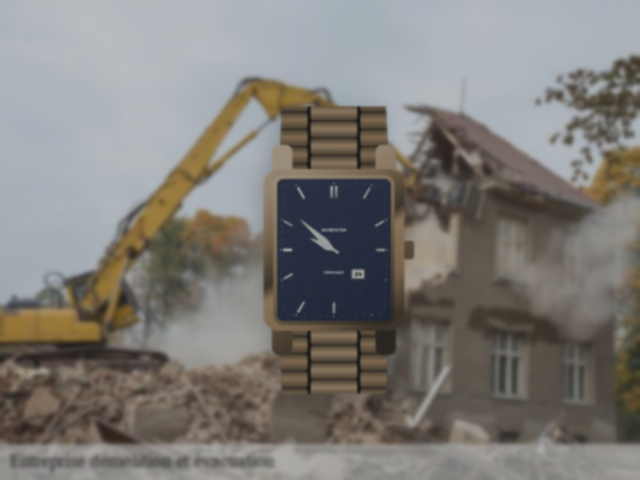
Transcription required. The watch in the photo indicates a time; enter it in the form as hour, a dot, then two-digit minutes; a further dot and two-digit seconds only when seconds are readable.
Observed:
9.52
